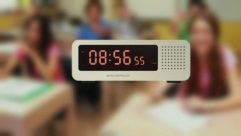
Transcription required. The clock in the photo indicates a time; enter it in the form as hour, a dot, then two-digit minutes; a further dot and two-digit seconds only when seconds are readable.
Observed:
8.56.55
